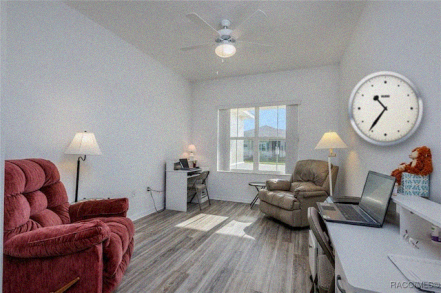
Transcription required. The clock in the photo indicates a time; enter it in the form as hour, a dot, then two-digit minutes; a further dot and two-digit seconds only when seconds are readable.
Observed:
10.36
